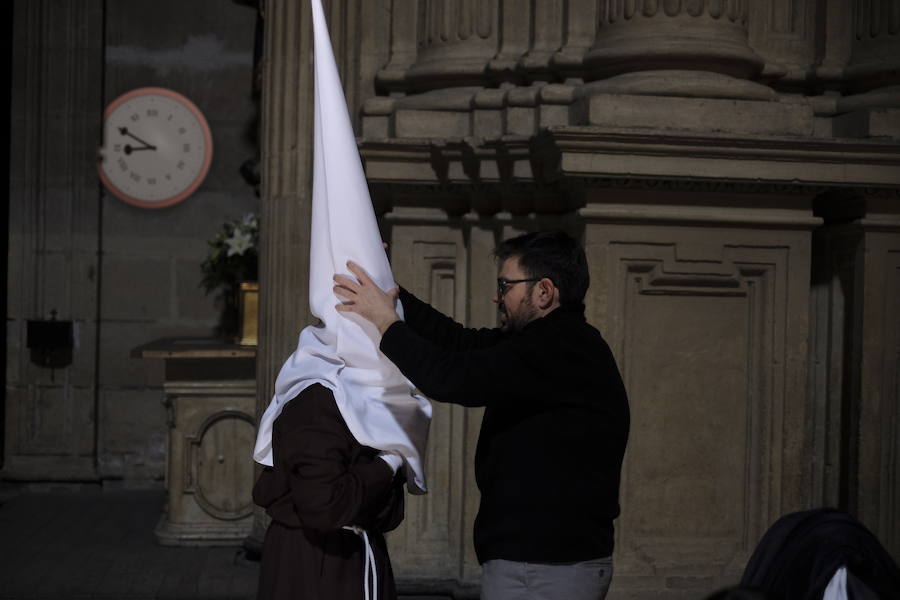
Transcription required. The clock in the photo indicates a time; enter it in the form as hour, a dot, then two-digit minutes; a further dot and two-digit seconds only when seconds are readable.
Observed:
8.50
